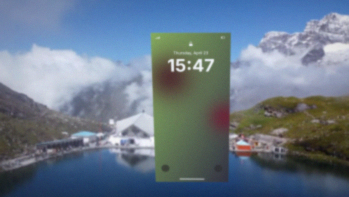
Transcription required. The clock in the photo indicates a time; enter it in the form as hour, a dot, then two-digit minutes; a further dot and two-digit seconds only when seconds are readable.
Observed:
15.47
